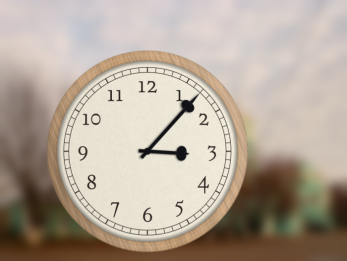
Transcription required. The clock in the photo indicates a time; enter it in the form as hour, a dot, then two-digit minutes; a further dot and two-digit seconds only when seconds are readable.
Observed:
3.07
